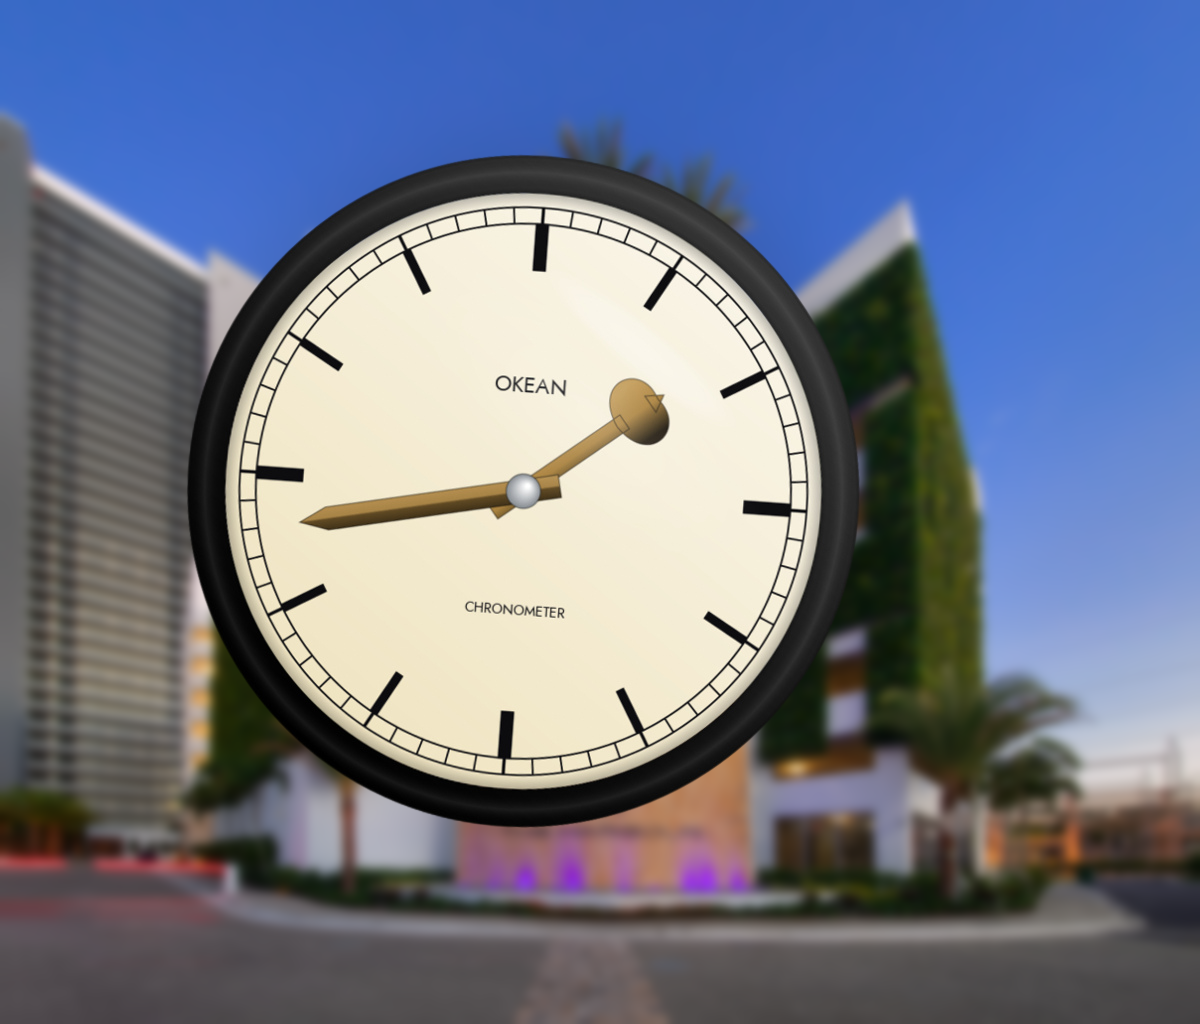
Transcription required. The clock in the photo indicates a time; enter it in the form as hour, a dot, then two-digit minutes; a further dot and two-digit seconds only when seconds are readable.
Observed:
1.43
